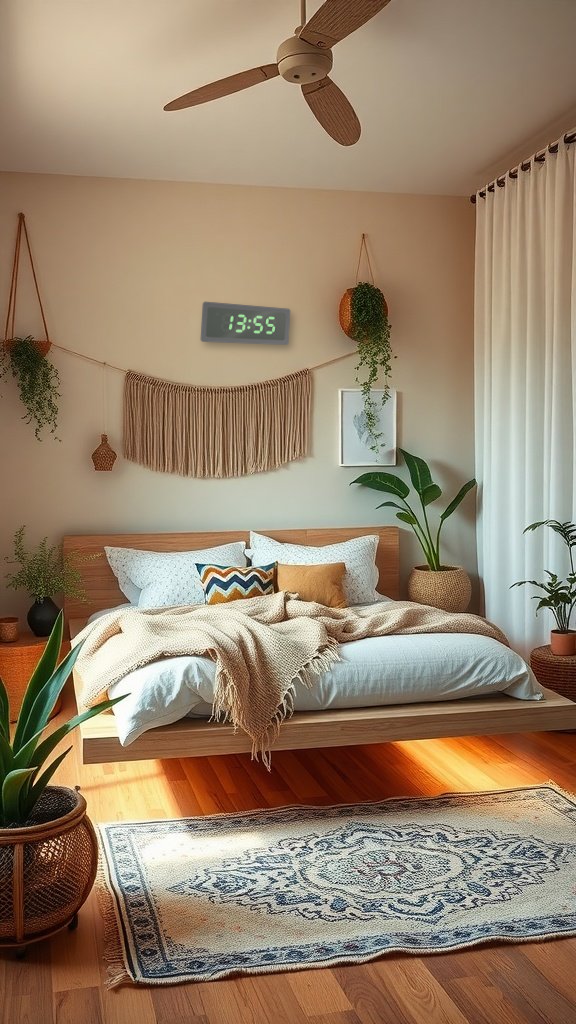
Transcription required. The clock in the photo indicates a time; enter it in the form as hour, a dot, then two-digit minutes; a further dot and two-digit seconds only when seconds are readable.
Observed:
13.55
